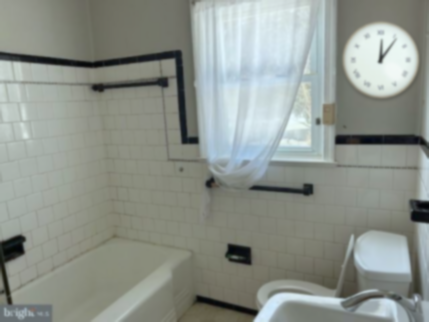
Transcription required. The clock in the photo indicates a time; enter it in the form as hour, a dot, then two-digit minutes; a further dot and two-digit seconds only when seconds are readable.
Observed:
12.06
